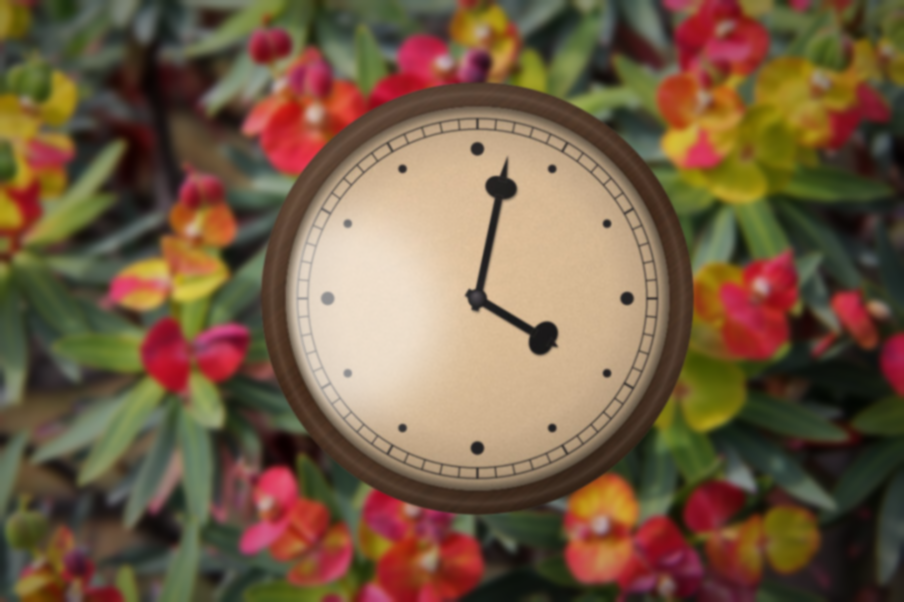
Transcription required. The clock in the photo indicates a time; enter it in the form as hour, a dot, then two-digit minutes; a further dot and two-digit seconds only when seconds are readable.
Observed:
4.02
